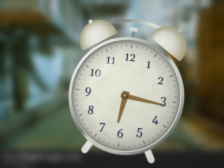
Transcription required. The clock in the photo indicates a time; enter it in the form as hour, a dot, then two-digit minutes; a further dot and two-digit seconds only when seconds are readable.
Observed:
6.16
